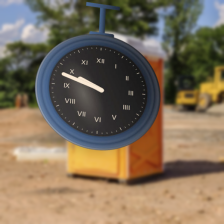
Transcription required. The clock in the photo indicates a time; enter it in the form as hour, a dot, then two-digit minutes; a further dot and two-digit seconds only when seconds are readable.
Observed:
9.48
